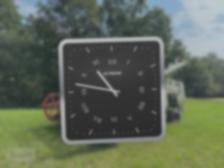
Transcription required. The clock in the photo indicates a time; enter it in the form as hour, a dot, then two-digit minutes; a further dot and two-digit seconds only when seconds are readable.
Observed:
10.47
